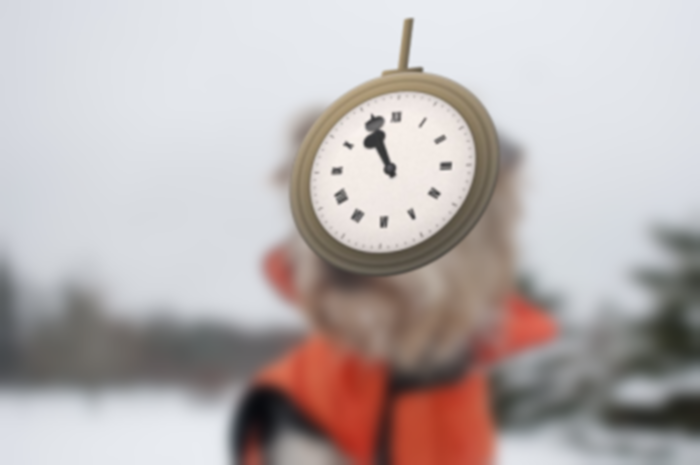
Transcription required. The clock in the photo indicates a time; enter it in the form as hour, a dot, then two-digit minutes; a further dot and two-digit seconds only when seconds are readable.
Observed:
10.56
